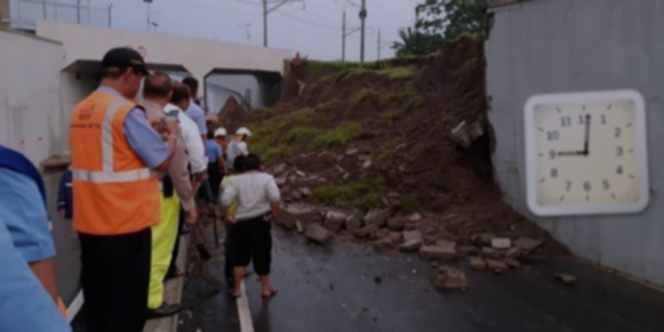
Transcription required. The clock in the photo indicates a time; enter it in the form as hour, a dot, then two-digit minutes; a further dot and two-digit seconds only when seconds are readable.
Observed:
9.01
